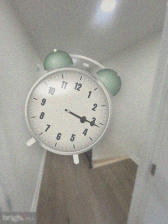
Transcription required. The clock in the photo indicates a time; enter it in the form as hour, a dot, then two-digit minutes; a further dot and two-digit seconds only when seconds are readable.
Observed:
3.16
